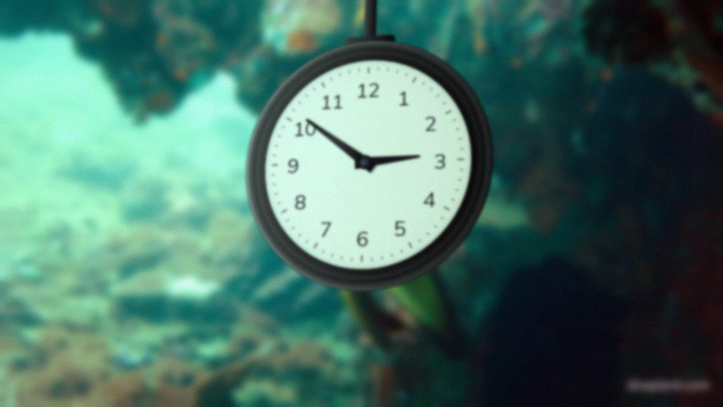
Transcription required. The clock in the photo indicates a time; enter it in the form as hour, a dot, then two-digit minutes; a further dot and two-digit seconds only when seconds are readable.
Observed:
2.51
